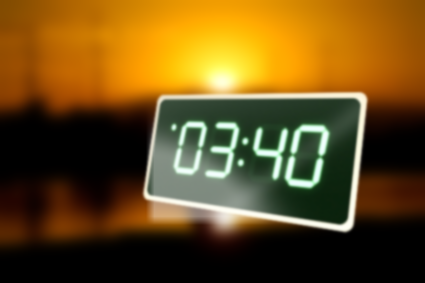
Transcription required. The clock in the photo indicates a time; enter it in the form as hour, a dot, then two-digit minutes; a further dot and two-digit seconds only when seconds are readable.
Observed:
3.40
